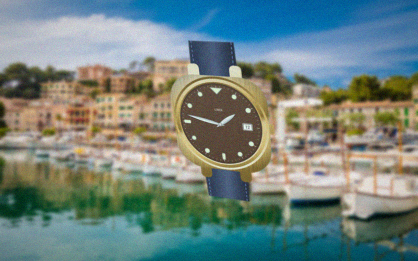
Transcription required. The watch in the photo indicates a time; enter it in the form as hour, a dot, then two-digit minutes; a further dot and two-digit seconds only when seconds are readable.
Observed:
1.47
